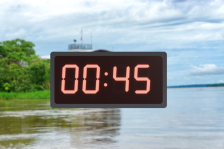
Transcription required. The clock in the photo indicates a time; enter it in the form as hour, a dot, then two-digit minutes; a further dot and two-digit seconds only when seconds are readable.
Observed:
0.45
